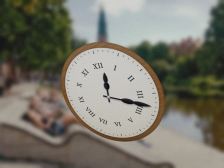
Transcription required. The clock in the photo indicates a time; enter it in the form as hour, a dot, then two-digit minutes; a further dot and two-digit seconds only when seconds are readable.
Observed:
12.18
